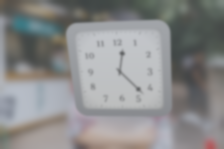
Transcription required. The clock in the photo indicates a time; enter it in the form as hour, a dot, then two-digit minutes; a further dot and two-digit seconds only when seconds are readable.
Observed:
12.23
